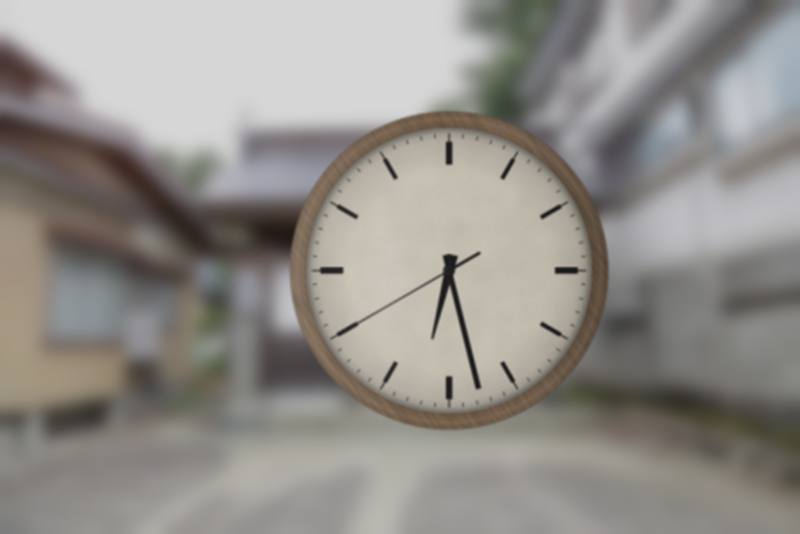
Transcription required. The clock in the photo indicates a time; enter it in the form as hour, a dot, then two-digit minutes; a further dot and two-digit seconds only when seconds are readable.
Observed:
6.27.40
